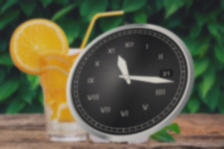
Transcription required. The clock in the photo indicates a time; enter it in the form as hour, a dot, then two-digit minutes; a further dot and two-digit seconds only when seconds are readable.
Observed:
11.17
